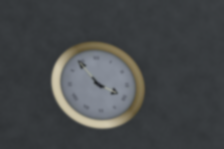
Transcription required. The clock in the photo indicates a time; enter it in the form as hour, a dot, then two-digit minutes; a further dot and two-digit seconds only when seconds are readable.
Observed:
3.54
